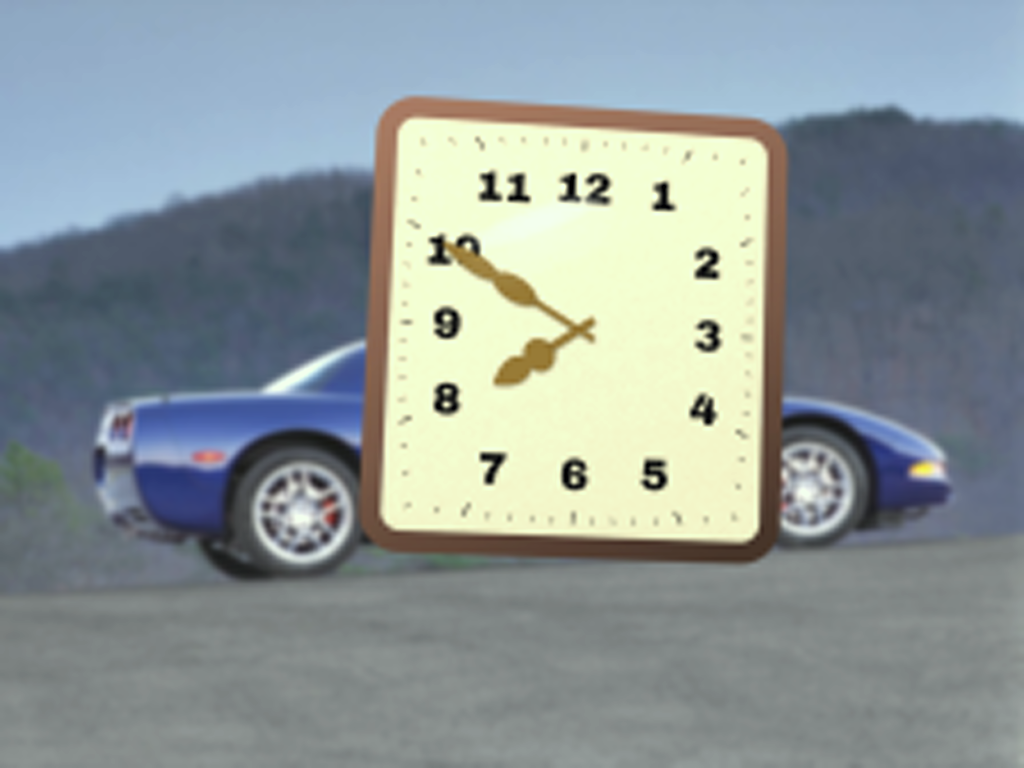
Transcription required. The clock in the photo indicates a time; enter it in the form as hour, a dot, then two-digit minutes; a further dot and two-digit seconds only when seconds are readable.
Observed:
7.50
